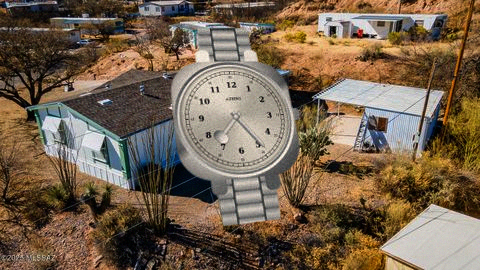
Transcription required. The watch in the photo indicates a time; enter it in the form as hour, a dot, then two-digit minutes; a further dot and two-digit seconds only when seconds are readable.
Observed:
7.24
